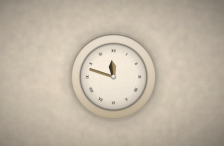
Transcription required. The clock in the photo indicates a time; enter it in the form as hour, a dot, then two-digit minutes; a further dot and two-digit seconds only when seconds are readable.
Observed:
11.48
